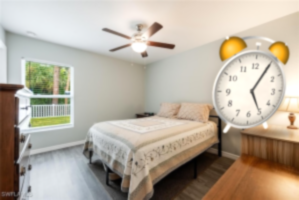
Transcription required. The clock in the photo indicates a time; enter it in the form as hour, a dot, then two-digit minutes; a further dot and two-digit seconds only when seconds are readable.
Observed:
5.05
